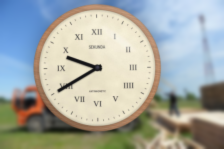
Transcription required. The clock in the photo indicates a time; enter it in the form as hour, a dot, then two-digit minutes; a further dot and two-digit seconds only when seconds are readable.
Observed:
9.40
